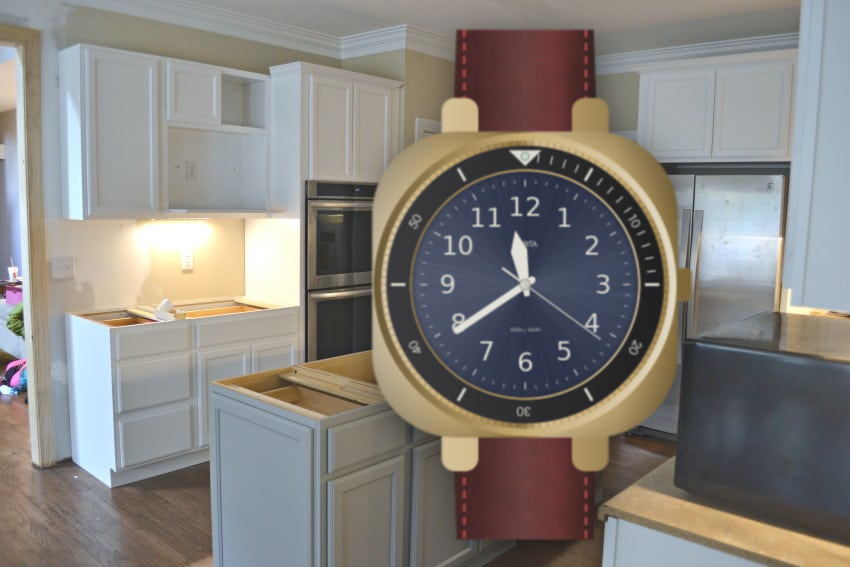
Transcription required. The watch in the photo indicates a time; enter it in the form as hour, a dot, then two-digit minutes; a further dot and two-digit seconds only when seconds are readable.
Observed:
11.39.21
